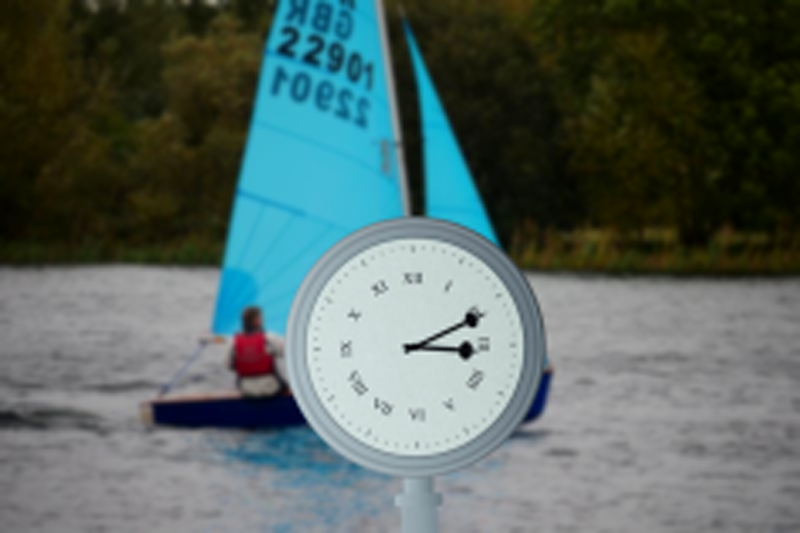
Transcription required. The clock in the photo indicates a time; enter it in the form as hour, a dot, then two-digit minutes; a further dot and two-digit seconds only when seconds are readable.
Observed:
3.11
